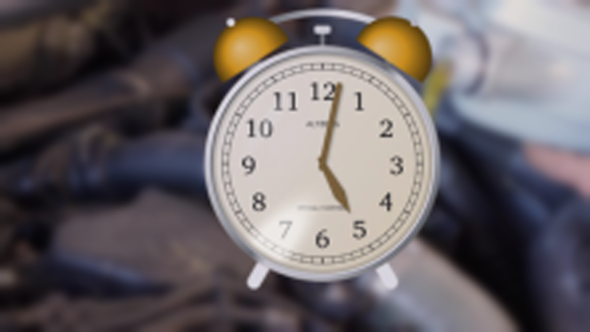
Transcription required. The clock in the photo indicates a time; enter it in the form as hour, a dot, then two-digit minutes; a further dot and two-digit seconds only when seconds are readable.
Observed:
5.02
